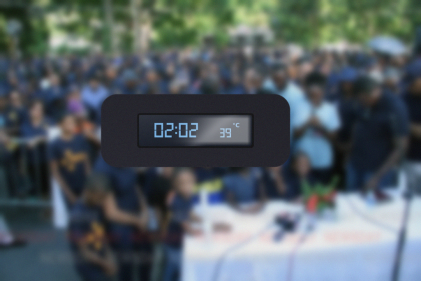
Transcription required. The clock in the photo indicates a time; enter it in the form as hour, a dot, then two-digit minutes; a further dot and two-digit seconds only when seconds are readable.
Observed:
2.02
